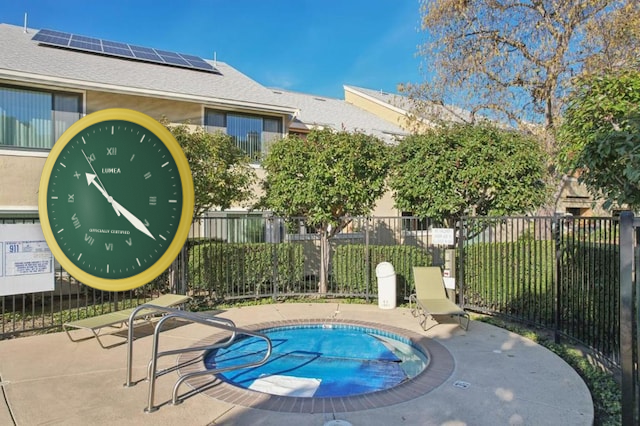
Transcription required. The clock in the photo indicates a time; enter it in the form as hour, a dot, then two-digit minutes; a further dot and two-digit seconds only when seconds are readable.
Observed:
10.20.54
